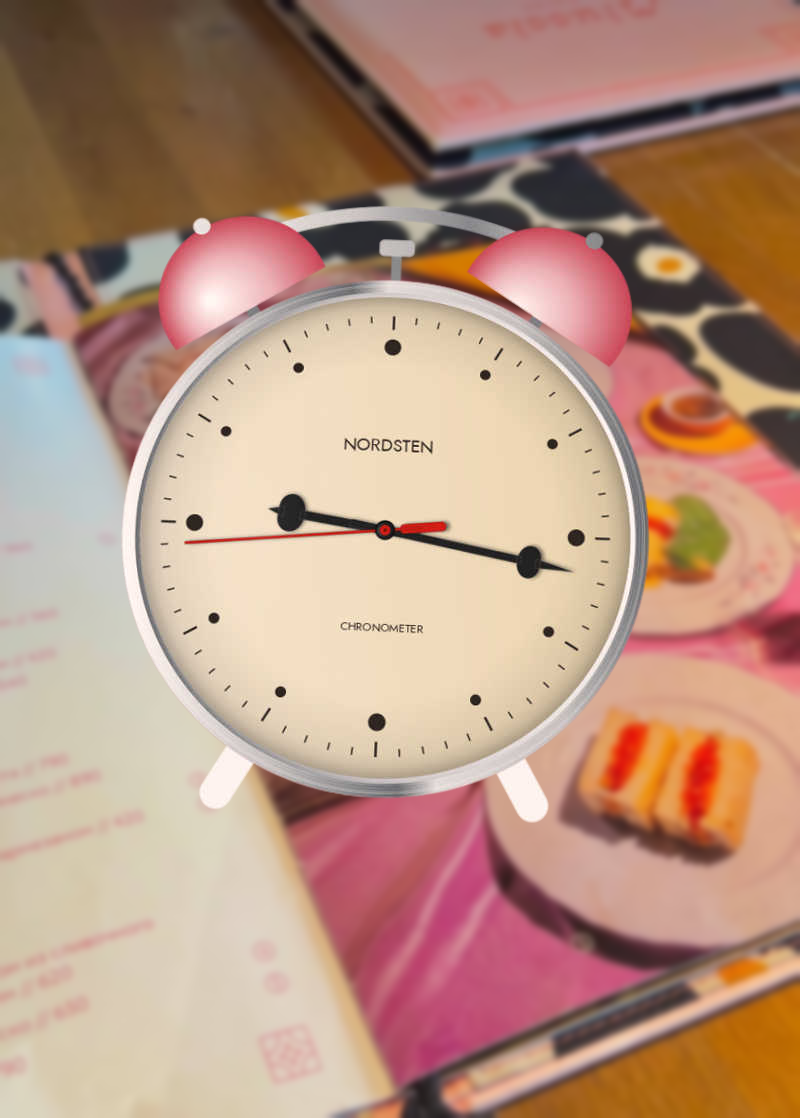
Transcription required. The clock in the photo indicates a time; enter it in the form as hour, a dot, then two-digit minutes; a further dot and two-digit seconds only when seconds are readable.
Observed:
9.16.44
